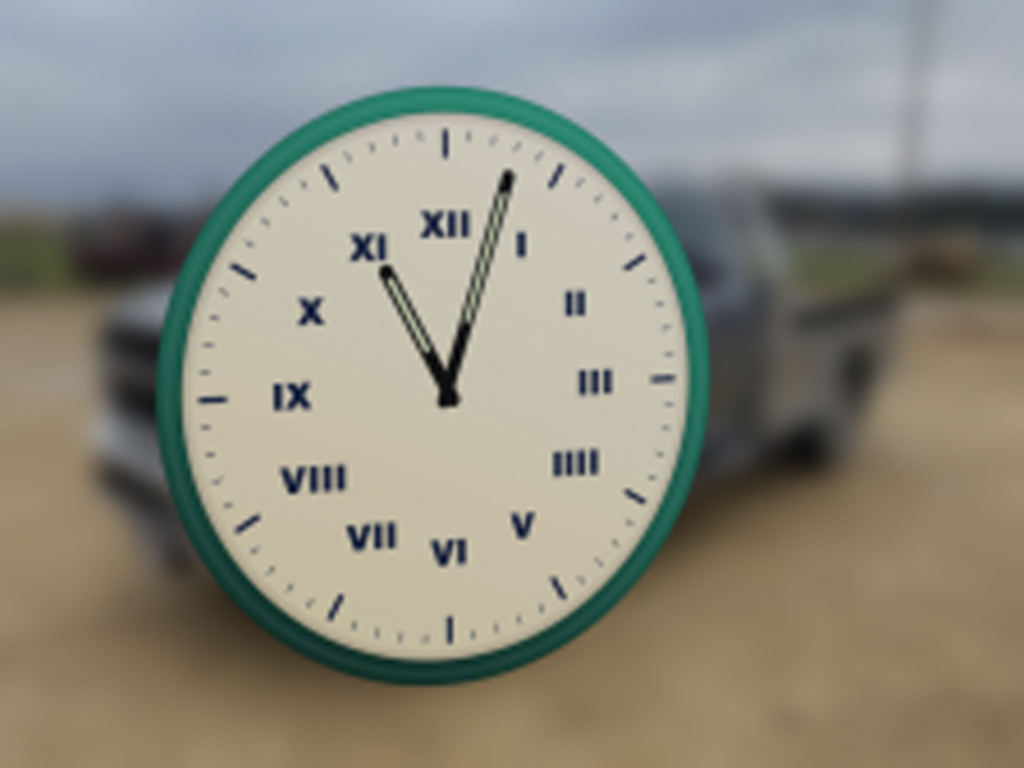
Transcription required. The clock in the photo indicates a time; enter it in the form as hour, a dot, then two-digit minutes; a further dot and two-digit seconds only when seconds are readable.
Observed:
11.03
